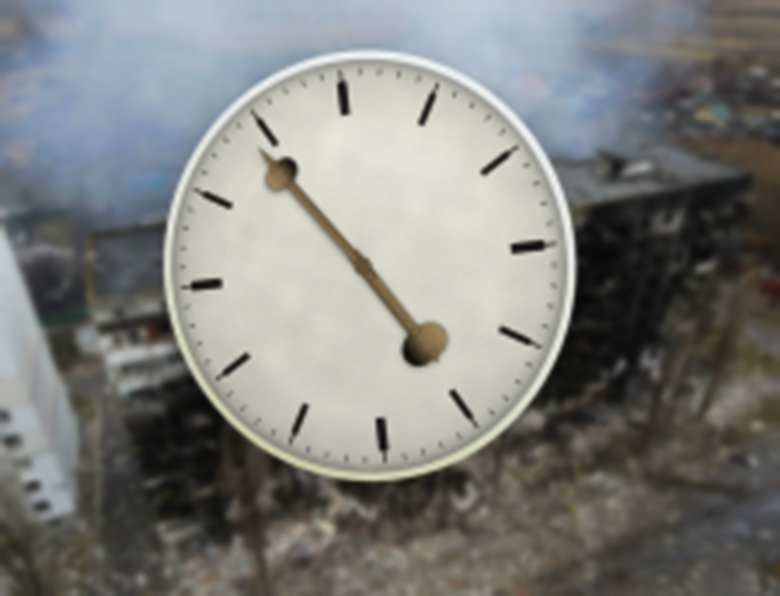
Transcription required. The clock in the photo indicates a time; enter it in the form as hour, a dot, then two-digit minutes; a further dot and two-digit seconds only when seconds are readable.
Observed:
4.54
